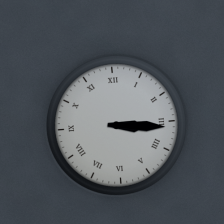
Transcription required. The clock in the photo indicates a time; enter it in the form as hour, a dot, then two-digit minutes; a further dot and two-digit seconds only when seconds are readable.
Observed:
3.16
